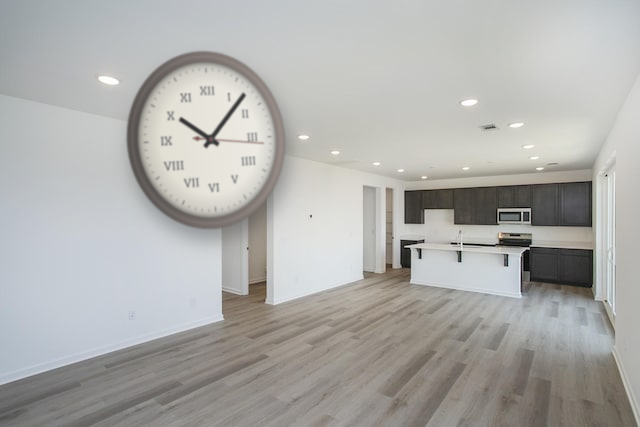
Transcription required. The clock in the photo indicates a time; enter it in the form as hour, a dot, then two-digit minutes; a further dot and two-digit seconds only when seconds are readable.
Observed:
10.07.16
